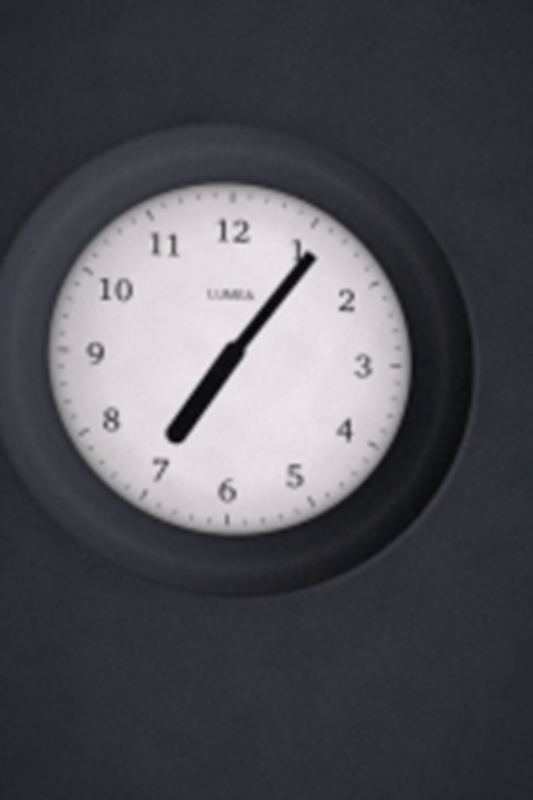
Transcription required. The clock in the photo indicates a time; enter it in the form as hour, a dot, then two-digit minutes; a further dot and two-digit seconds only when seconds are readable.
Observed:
7.06
